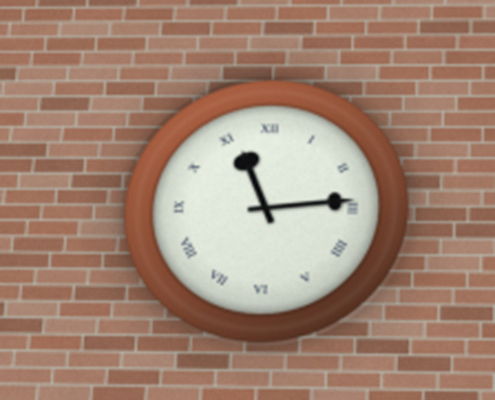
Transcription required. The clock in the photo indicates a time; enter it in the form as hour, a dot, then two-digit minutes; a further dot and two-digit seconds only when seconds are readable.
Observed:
11.14
